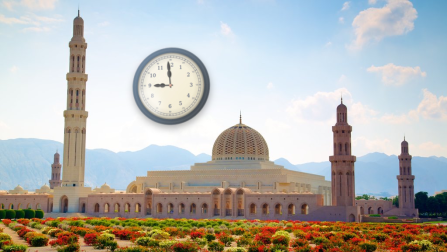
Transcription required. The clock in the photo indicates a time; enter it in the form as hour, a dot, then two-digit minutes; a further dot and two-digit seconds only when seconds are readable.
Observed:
8.59
